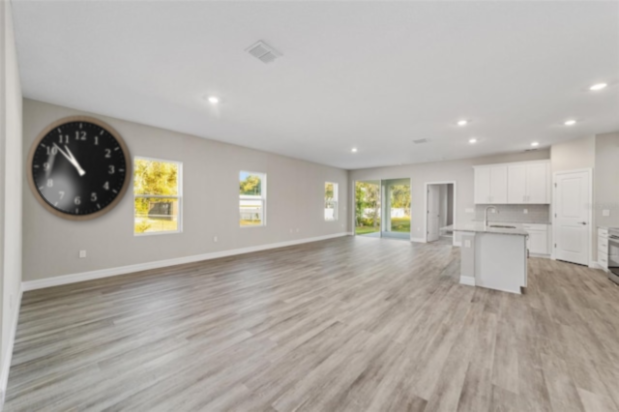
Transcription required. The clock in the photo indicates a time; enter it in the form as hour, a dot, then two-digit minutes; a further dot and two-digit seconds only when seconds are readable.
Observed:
10.52
